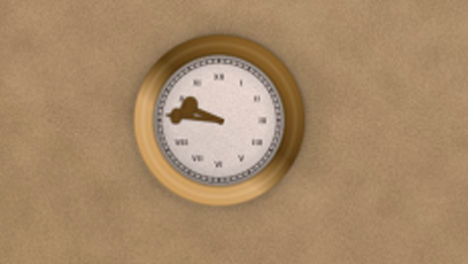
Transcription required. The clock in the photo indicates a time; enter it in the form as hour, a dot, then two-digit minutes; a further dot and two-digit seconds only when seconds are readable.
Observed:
9.46
